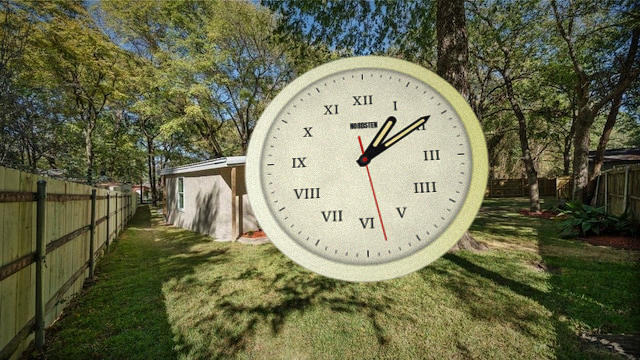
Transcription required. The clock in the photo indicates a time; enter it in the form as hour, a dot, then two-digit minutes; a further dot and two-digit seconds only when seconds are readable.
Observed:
1.09.28
